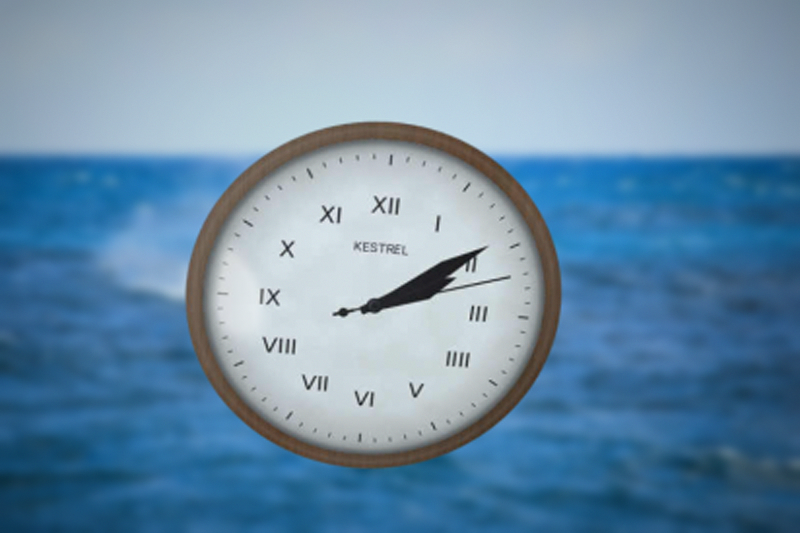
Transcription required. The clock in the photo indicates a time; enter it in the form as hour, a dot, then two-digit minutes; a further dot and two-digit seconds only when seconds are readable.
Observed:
2.09.12
